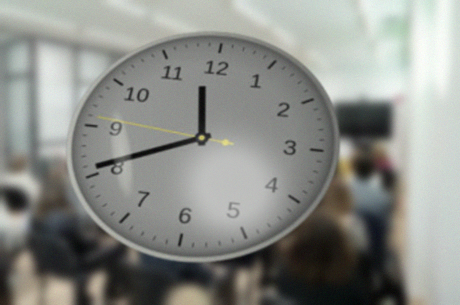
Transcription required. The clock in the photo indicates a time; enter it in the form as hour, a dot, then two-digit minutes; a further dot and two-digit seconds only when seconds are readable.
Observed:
11.40.46
